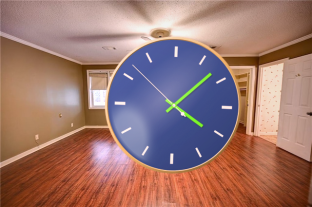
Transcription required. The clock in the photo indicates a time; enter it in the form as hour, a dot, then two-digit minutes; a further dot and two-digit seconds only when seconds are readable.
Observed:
4.07.52
